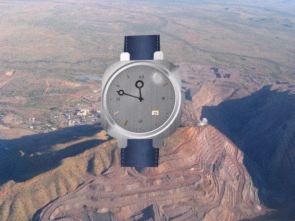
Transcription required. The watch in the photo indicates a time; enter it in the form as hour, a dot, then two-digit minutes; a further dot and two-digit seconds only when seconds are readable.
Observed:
11.48
